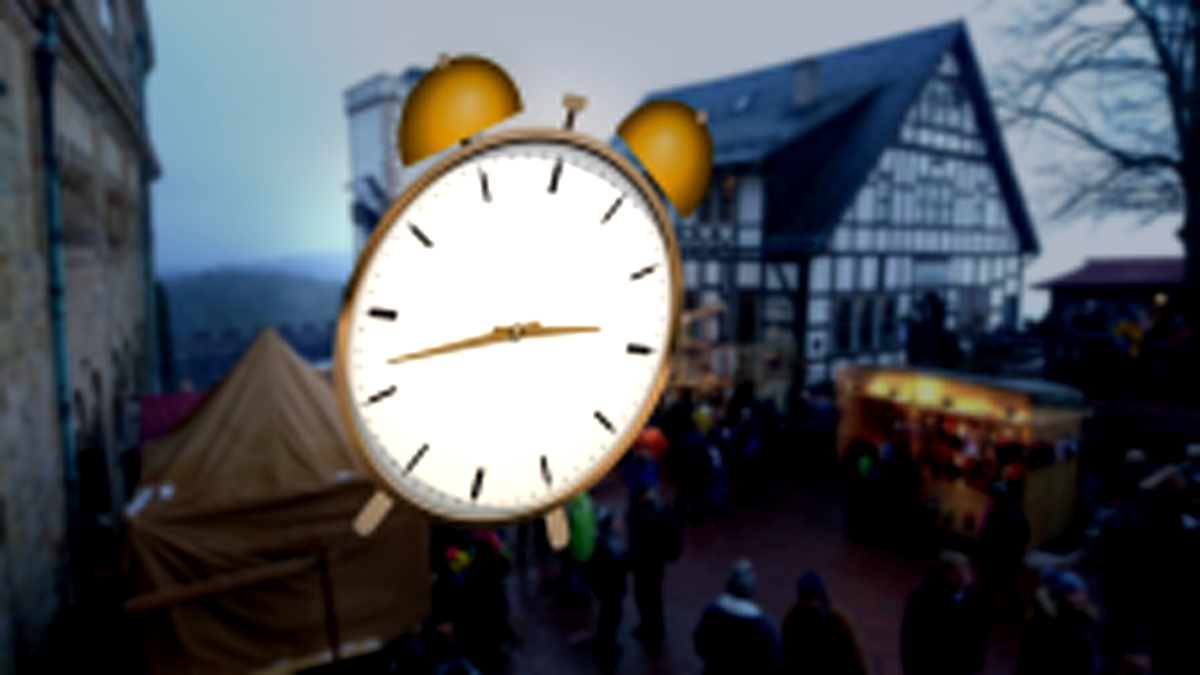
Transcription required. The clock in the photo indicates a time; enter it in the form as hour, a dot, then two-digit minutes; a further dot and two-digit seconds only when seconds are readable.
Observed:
2.42
